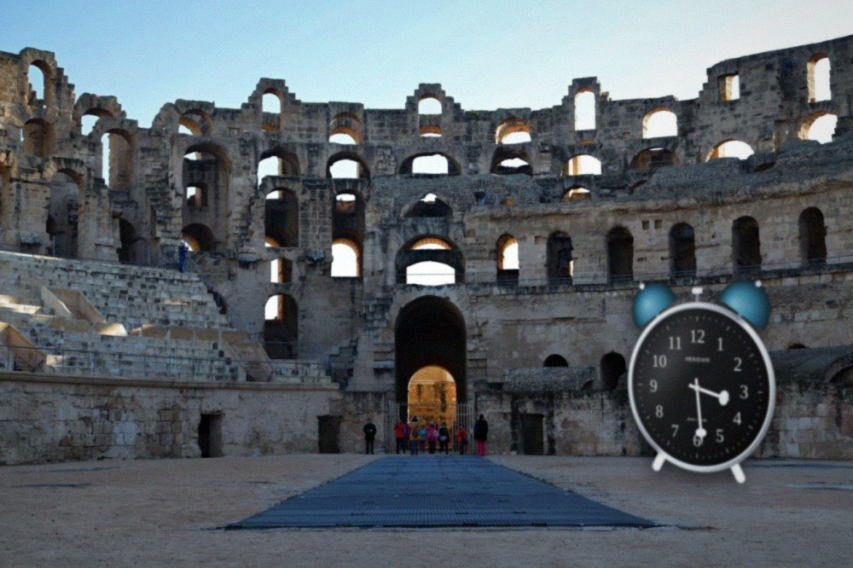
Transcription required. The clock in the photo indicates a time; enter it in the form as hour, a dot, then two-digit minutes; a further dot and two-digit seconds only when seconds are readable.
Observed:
3.29
